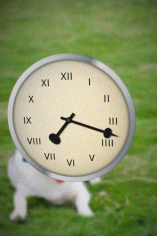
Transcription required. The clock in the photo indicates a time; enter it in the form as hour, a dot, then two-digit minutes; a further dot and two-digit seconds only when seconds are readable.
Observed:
7.18
